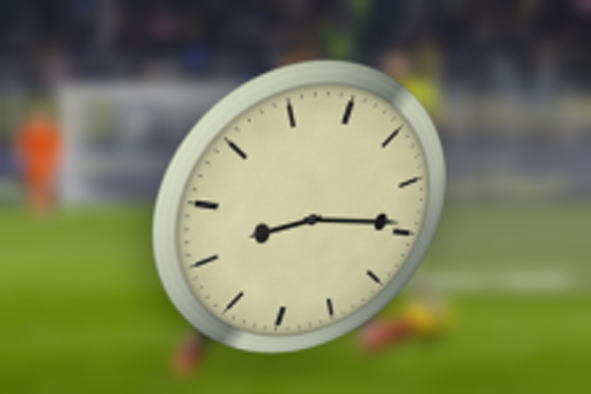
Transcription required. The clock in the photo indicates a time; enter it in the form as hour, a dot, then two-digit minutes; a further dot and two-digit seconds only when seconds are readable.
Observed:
8.14
